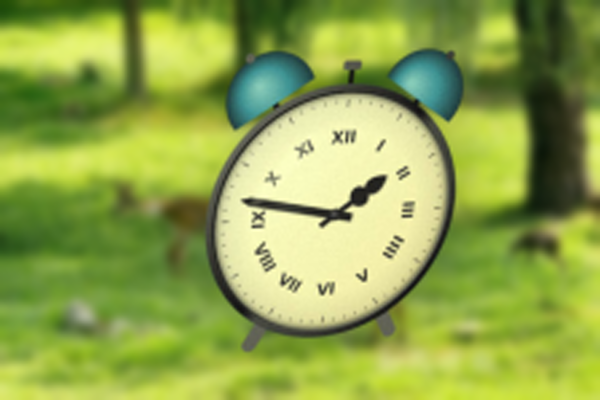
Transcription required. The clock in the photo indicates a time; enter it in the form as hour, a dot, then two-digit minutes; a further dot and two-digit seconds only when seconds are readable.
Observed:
1.47
